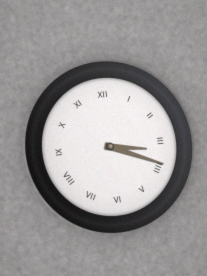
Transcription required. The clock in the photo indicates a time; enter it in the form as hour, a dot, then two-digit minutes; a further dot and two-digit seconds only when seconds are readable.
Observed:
3.19
